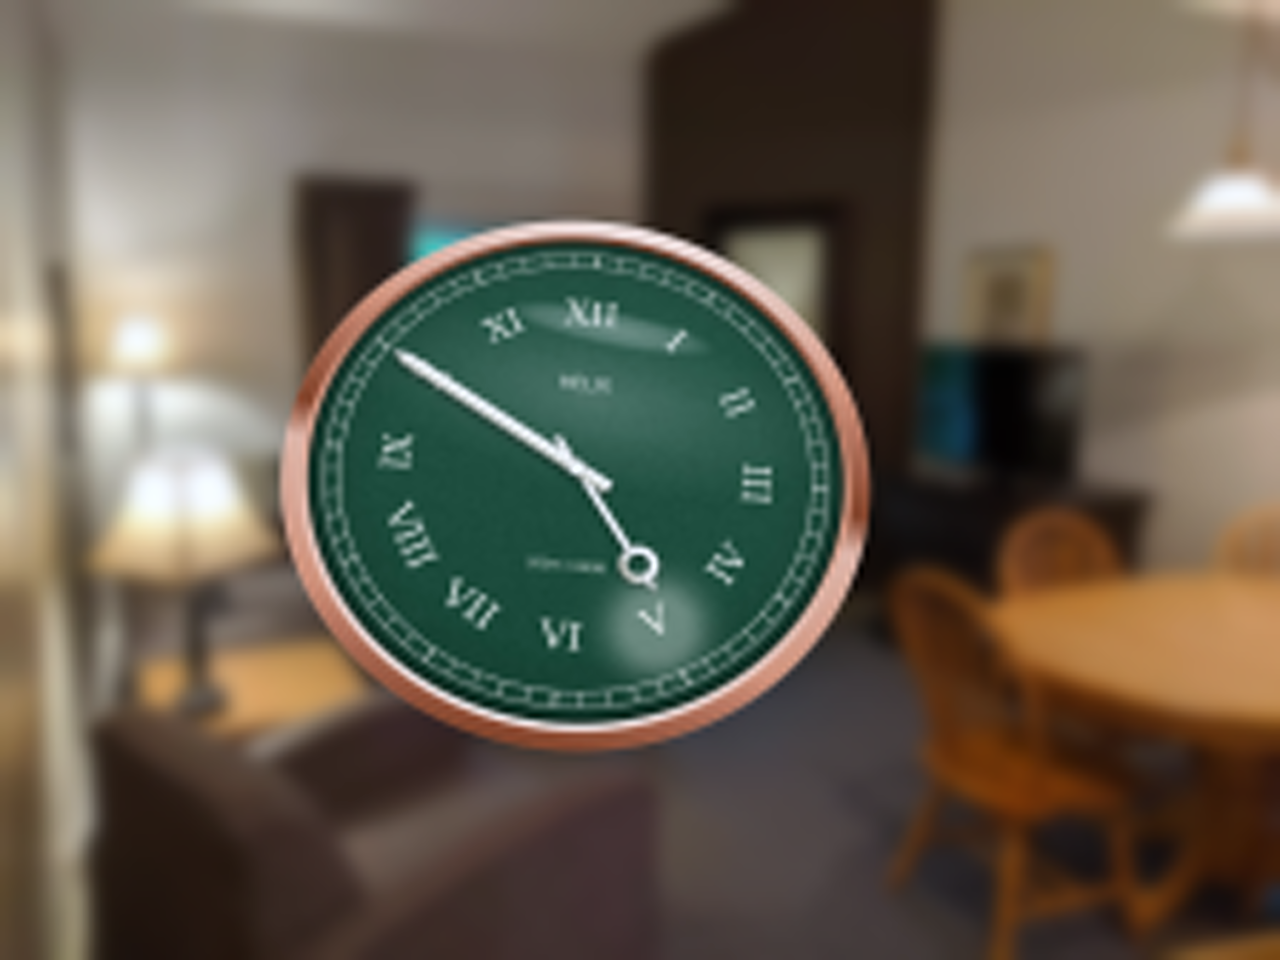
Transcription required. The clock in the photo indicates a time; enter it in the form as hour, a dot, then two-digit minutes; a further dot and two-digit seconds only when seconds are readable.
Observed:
4.50
